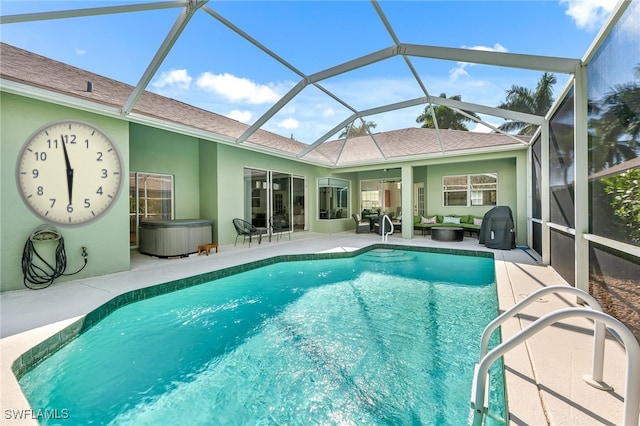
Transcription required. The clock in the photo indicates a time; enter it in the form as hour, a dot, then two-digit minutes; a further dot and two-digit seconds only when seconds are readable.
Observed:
5.58
